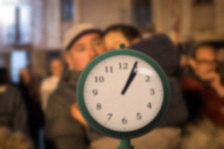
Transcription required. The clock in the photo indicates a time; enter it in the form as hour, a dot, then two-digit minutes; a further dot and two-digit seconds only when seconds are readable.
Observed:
1.04
